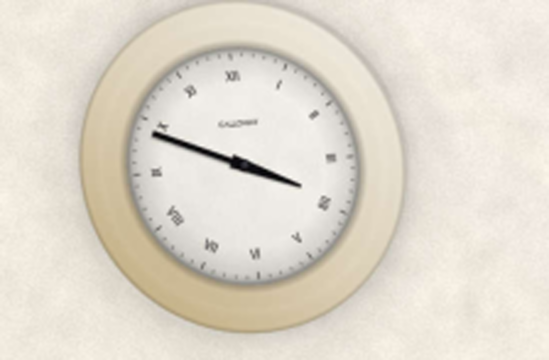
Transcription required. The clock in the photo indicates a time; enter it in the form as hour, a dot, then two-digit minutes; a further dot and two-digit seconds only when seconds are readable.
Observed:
3.49
